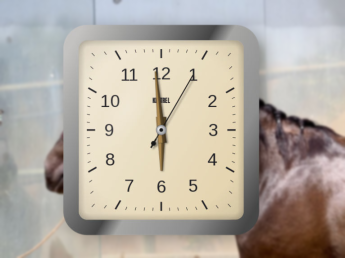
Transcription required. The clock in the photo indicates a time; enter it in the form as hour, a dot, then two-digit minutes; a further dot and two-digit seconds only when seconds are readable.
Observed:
5.59.05
